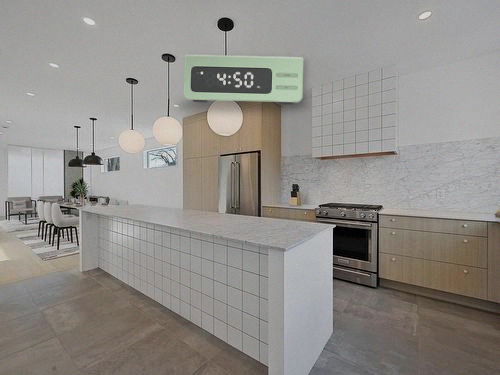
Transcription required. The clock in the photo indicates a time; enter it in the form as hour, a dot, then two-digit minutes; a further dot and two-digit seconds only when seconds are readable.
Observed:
4.50
